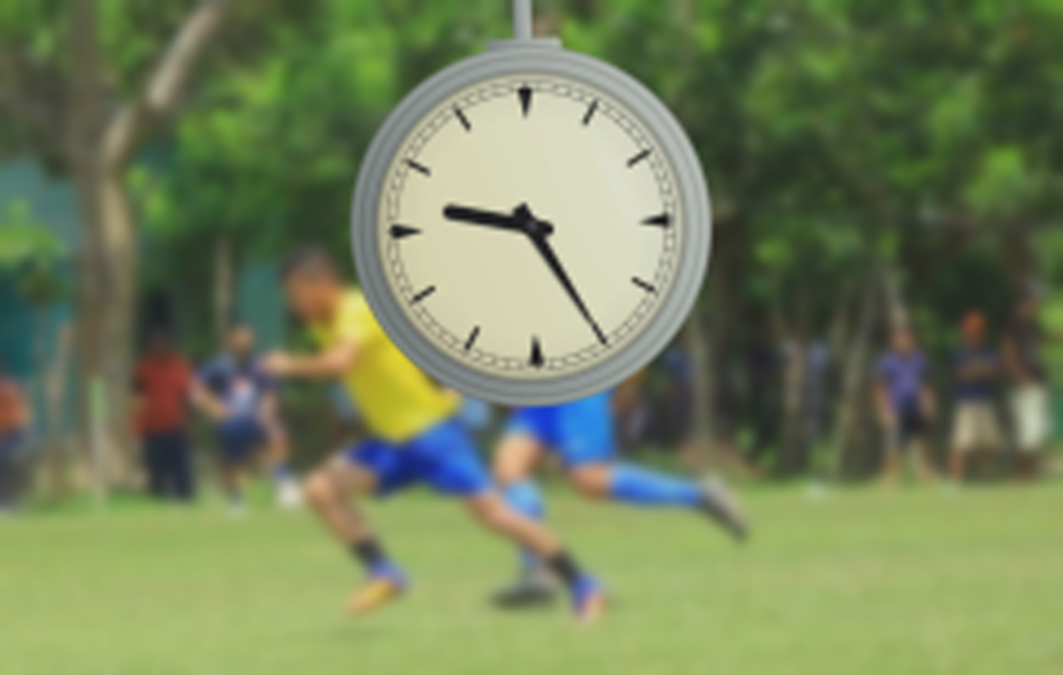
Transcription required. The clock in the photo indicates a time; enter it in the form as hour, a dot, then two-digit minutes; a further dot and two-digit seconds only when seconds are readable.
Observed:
9.25
